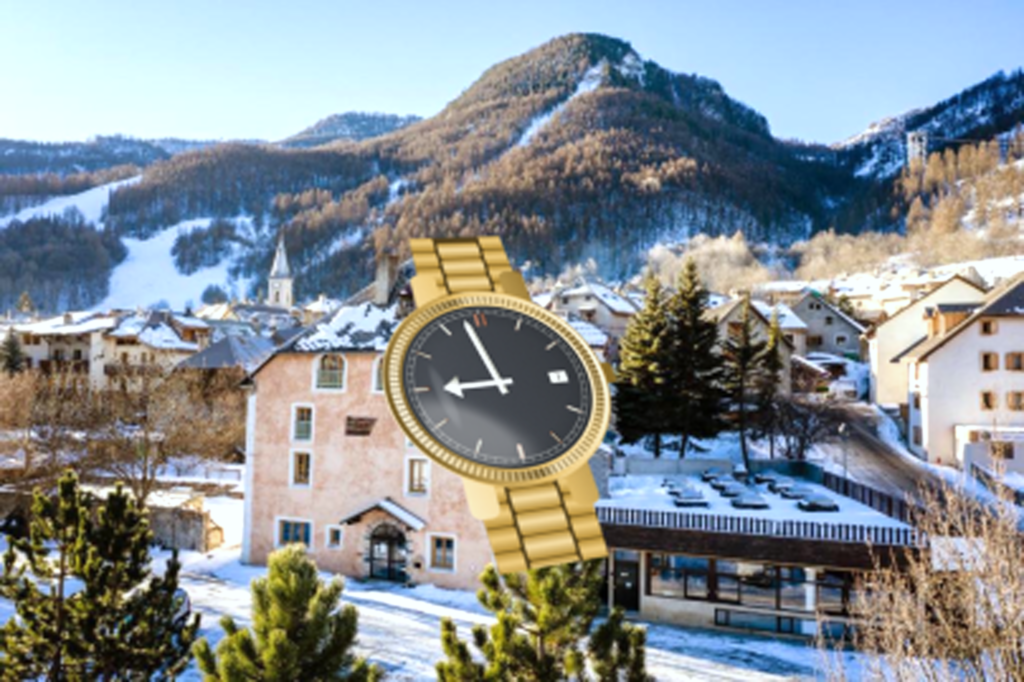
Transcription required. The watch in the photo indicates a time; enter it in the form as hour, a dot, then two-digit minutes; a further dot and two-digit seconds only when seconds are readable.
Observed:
8.58
